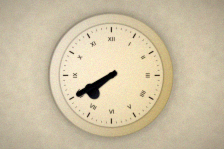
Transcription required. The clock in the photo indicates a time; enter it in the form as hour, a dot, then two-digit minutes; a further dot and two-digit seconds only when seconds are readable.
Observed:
7.40
